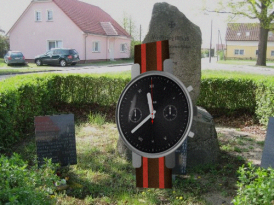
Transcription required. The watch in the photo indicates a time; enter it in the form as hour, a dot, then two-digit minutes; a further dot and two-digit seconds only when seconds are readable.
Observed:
11.39
